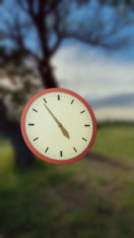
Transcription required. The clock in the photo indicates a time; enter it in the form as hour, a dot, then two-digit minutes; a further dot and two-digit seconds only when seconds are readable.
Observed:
4.54
